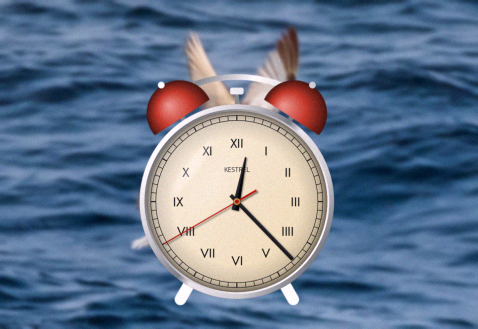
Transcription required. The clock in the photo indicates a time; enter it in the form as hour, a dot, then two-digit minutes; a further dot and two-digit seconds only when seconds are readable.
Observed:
12.22.40
